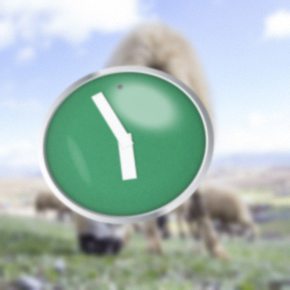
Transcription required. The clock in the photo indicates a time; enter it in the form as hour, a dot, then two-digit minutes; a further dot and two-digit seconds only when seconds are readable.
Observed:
5.56
